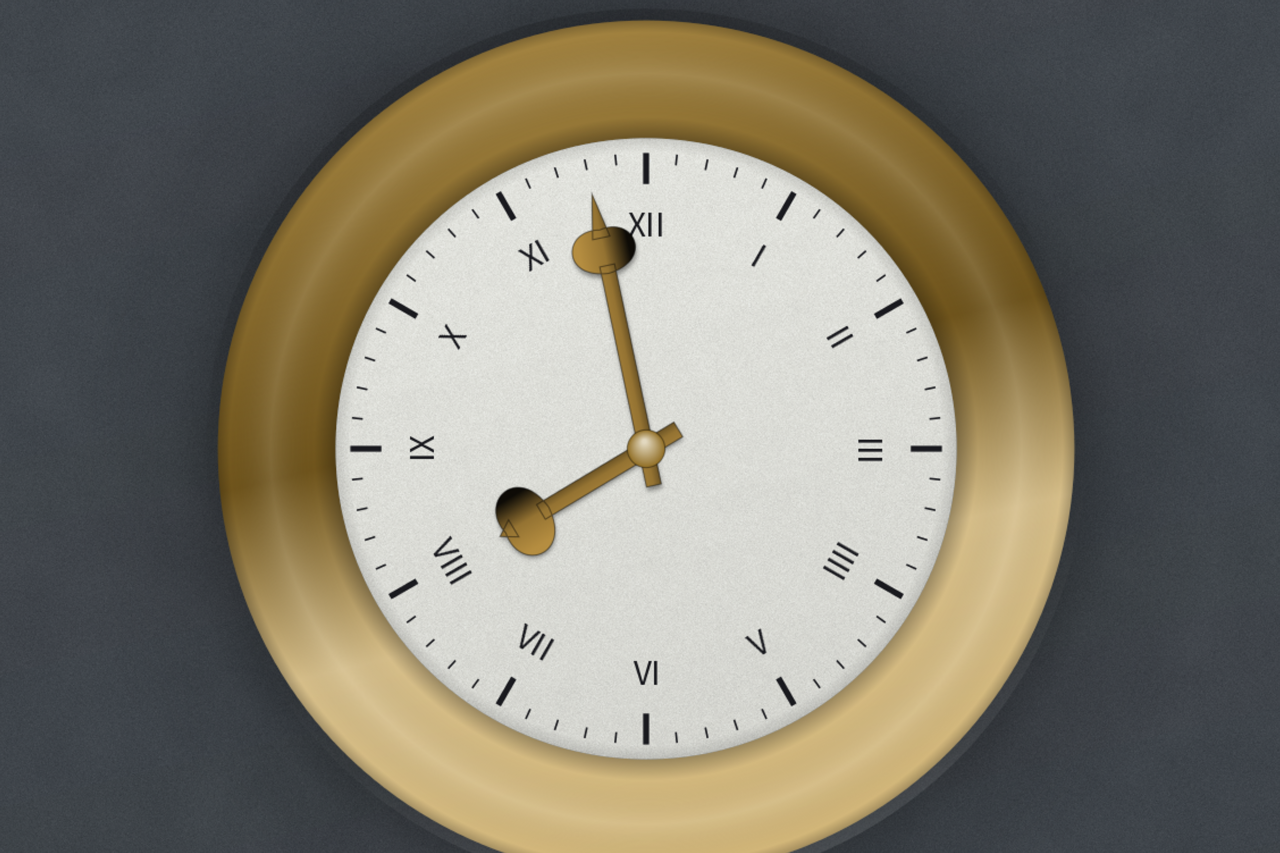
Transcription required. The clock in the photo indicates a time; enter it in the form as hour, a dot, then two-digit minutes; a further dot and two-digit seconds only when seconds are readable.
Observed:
7.58
